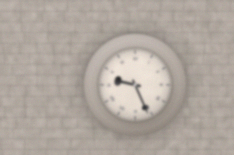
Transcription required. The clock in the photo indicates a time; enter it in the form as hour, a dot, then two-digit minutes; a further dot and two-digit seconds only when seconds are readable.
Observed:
9.26
